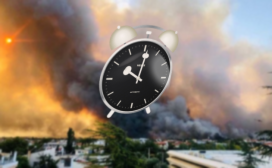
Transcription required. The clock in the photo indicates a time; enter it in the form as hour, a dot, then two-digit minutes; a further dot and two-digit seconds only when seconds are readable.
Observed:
10.01
